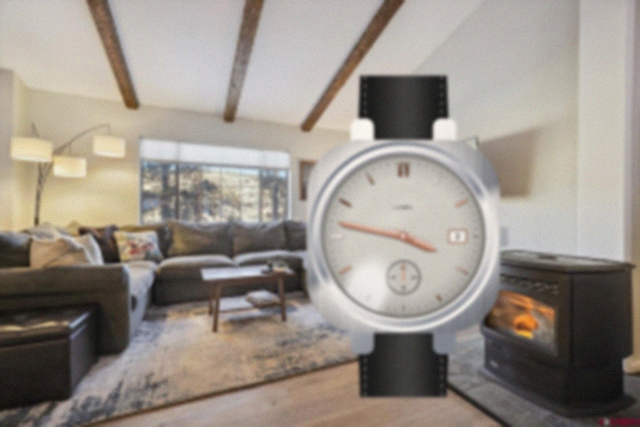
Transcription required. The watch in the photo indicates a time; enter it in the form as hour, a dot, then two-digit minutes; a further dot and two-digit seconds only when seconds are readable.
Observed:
3.47
